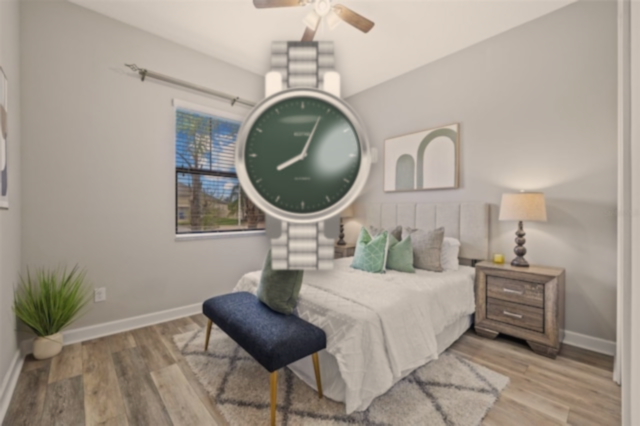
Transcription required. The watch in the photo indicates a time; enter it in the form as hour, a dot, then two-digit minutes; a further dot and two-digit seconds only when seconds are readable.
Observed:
8.04
